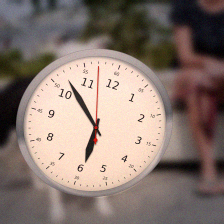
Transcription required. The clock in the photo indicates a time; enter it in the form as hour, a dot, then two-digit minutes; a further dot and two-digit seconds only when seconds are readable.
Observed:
5.51.57
